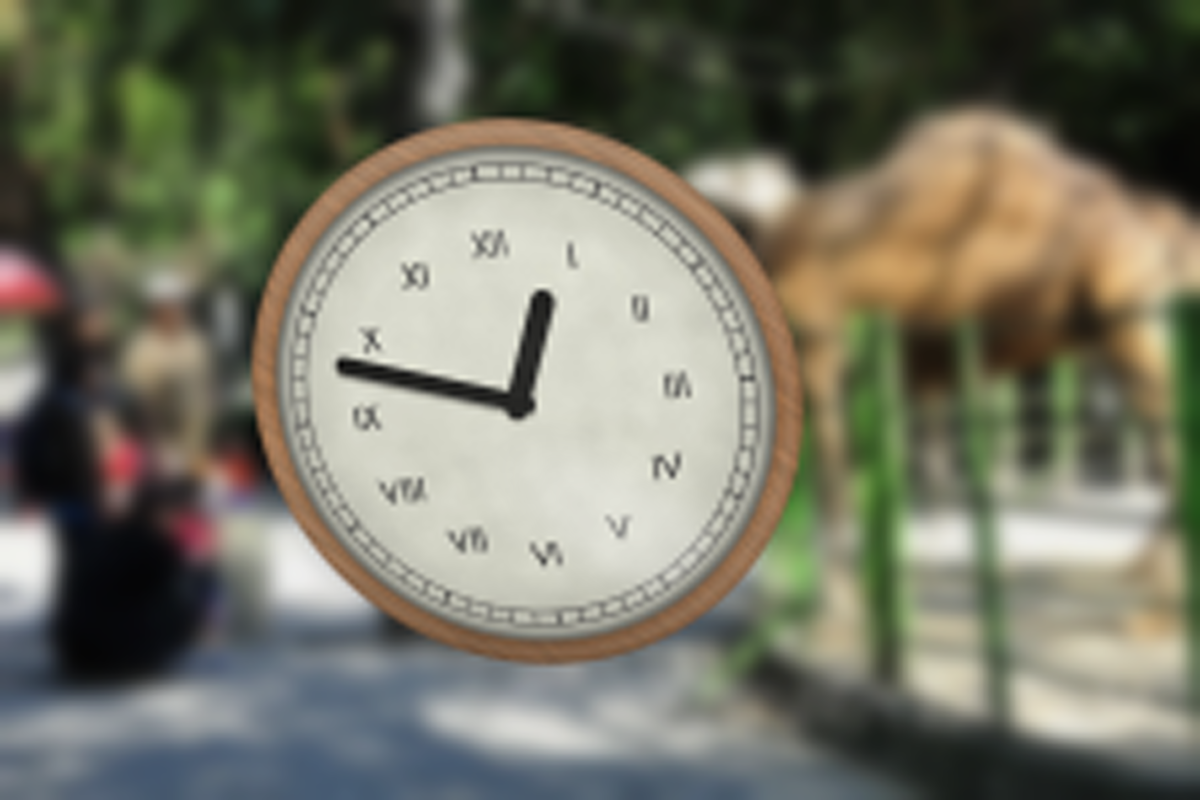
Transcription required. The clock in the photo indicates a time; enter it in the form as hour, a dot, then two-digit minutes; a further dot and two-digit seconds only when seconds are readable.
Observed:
12.48
